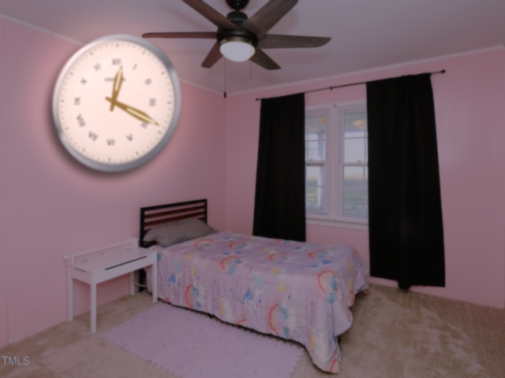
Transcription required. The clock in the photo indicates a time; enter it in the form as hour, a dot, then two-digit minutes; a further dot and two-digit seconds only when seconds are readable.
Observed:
12.19
